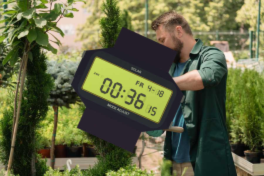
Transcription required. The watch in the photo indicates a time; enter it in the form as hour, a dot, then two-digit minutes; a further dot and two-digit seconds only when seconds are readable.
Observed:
0.36.15
